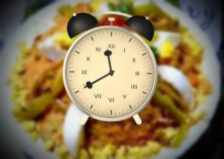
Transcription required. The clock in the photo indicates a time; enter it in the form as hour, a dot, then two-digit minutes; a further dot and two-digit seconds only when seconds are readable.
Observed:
11.40
